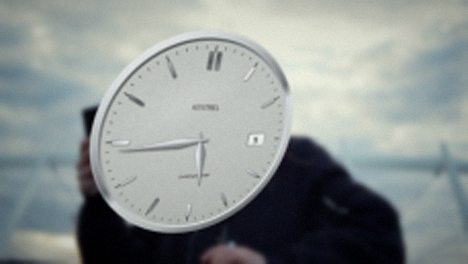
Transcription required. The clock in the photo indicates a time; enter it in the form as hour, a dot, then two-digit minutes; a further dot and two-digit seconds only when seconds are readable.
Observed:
5.44
